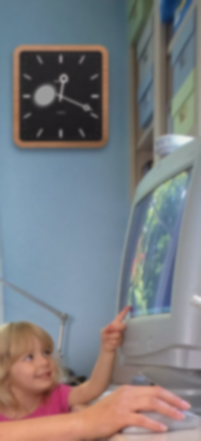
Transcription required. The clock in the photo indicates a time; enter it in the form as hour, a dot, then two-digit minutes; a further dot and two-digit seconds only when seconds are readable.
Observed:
12.19
